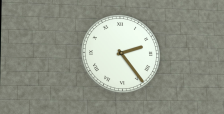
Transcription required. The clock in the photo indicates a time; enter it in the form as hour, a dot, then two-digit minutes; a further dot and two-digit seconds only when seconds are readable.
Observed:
2.24
